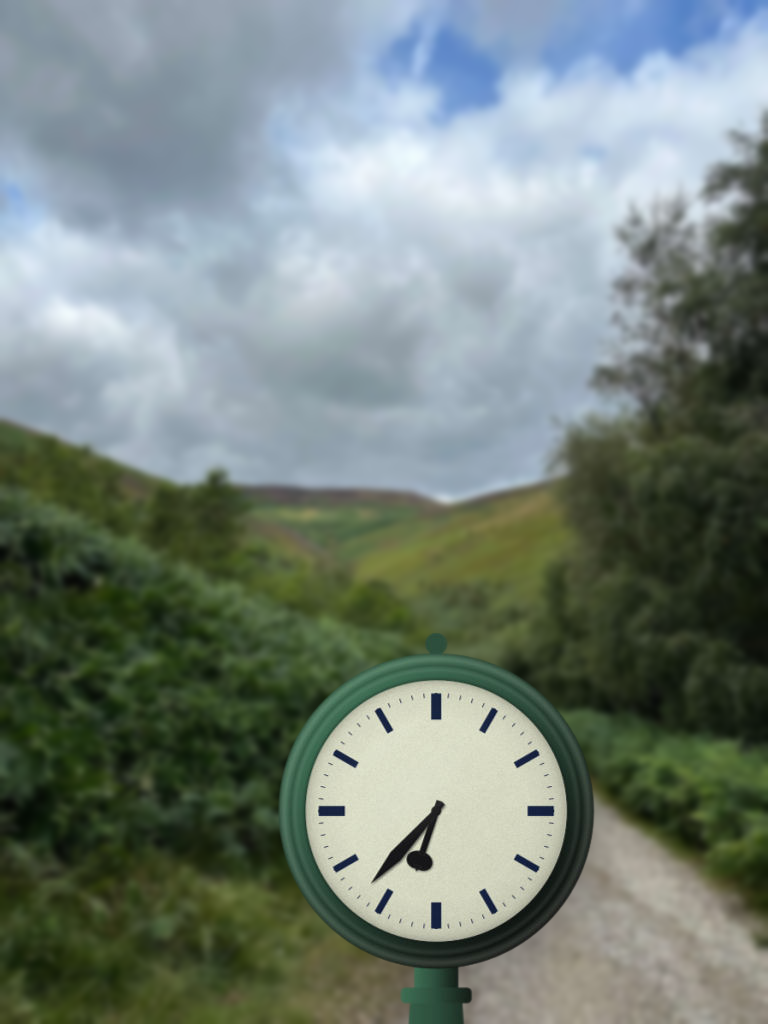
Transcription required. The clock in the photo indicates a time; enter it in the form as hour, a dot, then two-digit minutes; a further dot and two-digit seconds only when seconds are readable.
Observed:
6.37
